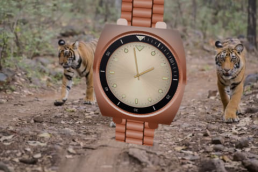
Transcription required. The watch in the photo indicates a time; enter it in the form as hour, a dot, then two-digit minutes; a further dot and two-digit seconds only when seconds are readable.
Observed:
1.58
